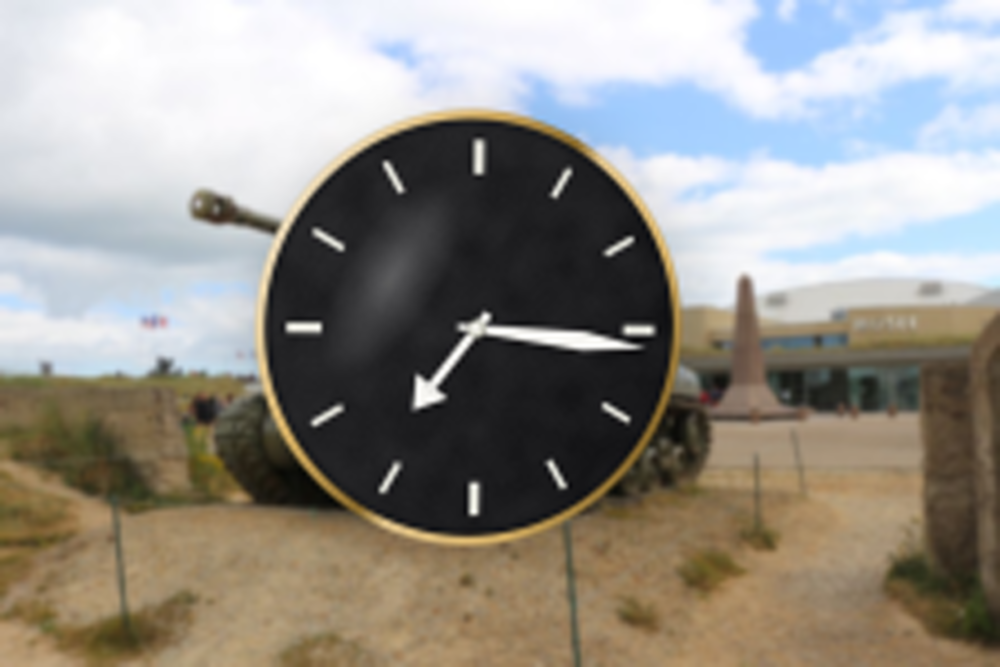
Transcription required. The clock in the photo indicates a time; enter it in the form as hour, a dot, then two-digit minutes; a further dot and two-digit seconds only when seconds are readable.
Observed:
7.16
